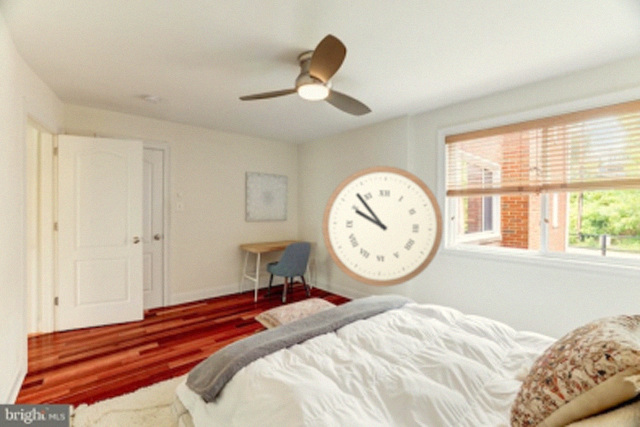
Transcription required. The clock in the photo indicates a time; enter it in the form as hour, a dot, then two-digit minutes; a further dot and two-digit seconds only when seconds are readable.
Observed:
9.53
